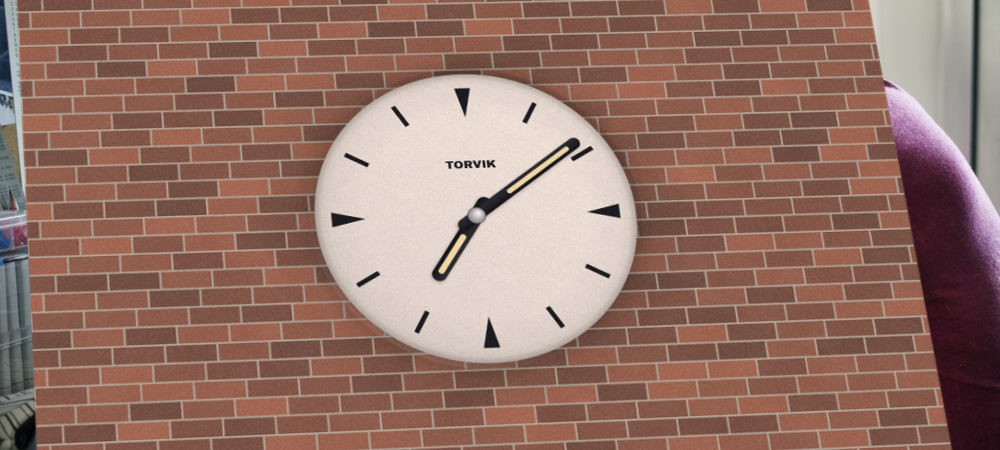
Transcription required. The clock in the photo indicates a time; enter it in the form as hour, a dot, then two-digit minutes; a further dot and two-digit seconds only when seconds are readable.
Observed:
7.09
